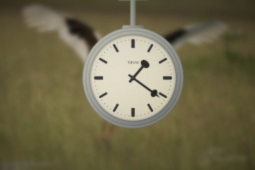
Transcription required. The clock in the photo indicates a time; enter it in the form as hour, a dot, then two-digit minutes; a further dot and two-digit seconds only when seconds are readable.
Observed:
1.21
